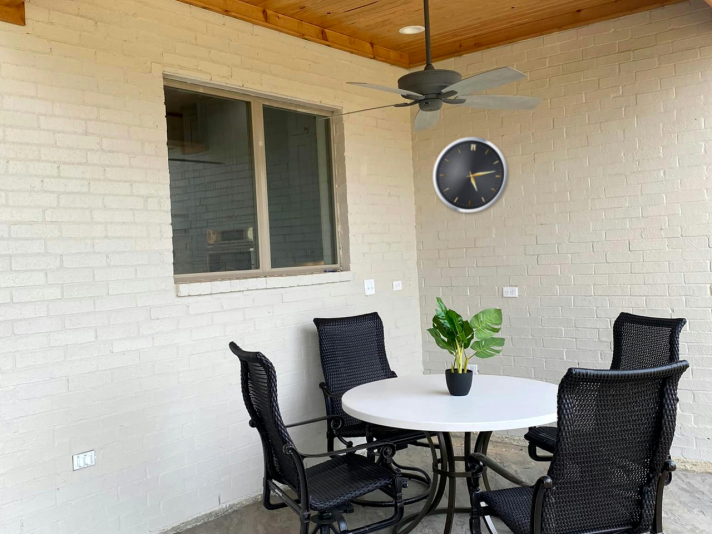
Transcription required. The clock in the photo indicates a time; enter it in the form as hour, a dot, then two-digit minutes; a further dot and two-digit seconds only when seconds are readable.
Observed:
5.13
